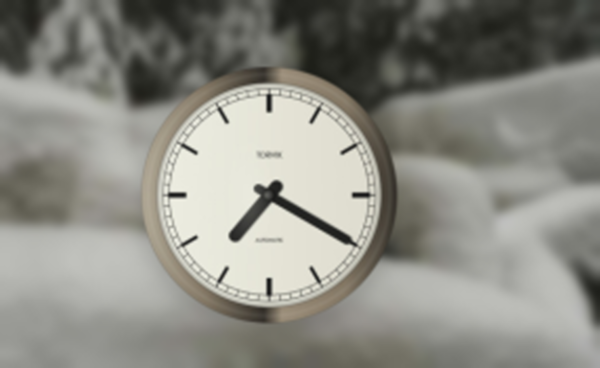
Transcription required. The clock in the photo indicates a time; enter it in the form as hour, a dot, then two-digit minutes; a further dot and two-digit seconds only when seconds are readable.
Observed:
7.20
